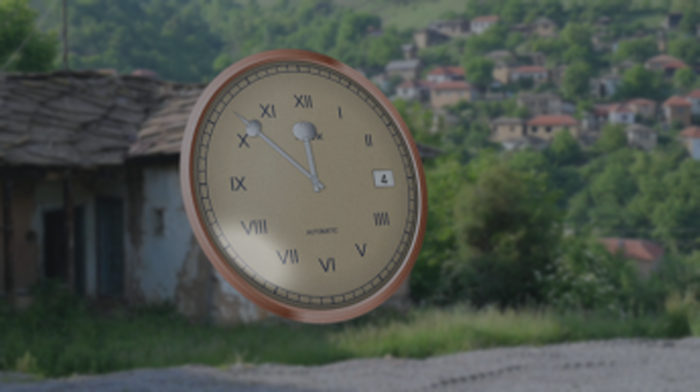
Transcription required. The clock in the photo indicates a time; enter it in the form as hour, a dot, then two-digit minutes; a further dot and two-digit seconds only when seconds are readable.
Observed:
11.52
